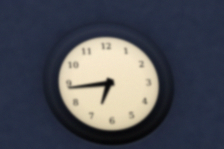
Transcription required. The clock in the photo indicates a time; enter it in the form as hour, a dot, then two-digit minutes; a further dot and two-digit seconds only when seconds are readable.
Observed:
6.44
